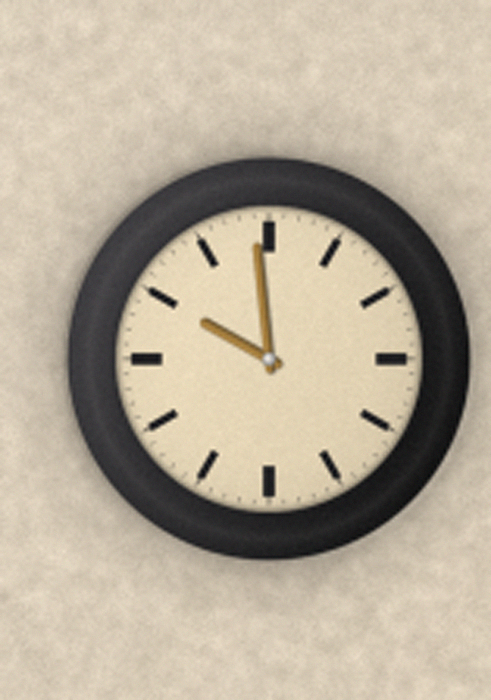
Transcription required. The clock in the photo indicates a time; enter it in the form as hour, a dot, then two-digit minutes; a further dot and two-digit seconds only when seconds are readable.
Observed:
9.59
